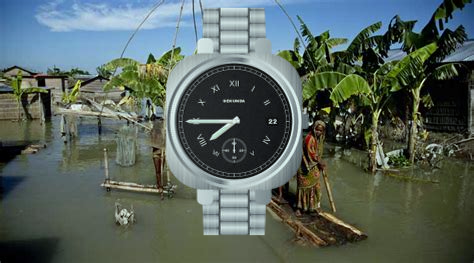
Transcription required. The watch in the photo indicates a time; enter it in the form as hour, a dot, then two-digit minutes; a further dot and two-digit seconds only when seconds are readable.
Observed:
7.45
